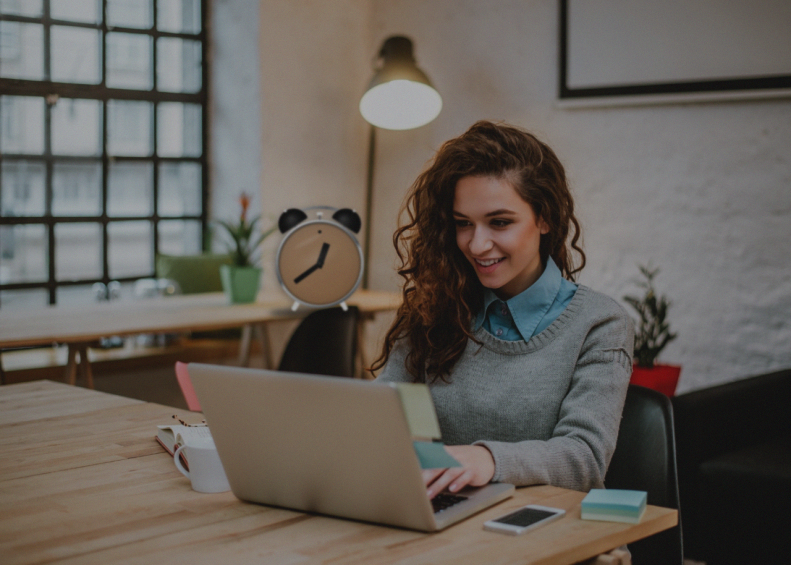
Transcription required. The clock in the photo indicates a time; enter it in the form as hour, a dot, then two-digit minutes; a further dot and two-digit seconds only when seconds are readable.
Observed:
12.39
